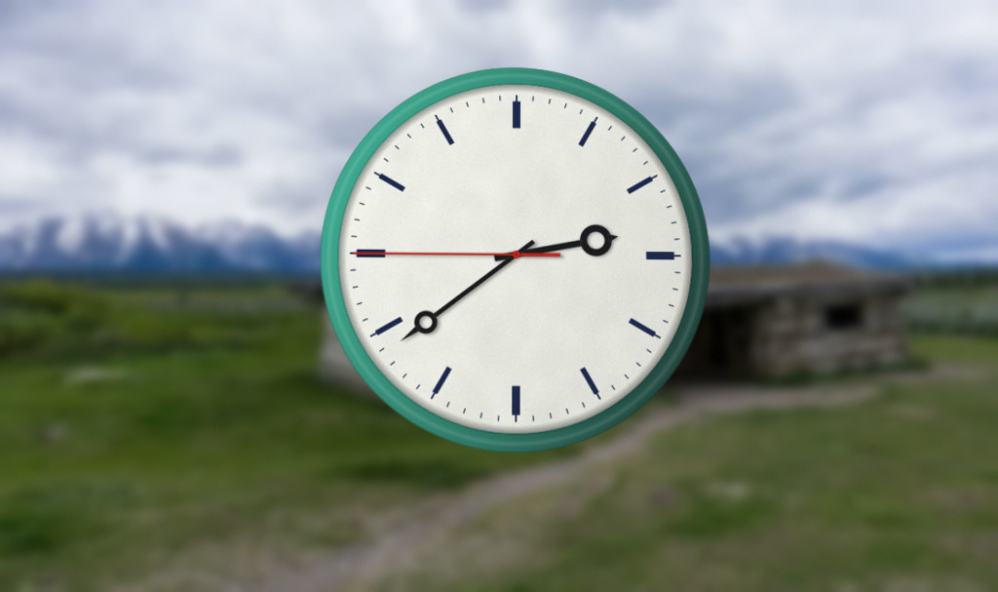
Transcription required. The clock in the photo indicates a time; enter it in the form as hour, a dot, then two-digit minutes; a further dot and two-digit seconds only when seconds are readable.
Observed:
2.38.45
